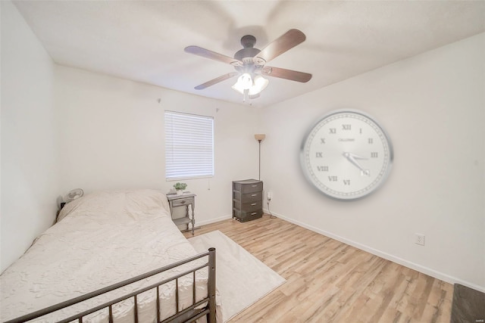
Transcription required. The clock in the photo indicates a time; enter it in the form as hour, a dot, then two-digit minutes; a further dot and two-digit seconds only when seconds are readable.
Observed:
3.22
